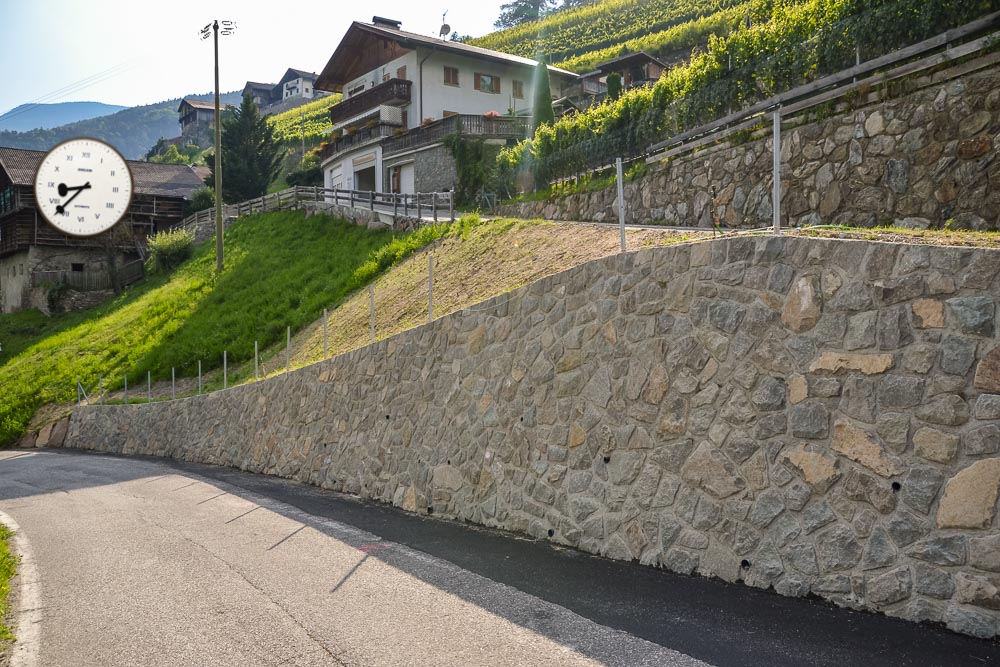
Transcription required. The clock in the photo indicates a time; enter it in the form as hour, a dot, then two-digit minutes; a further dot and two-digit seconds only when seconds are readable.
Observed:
8.37
